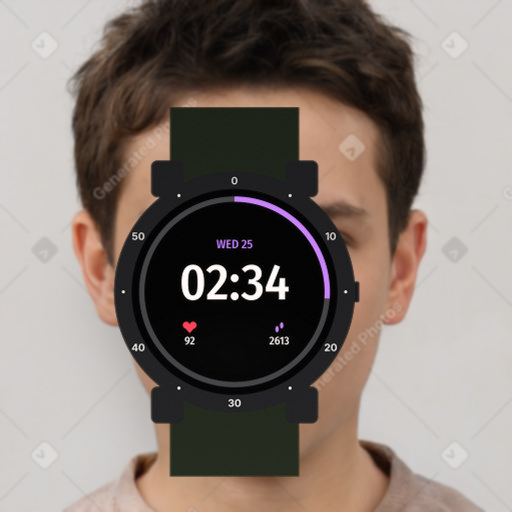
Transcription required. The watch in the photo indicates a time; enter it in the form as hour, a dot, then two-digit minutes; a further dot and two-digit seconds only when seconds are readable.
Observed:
2.34
